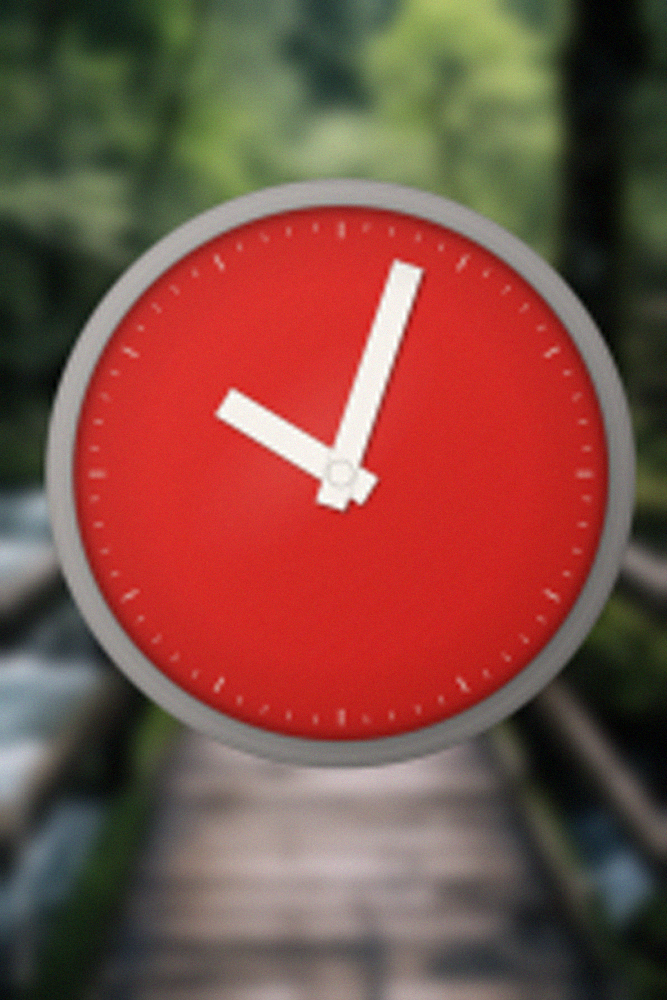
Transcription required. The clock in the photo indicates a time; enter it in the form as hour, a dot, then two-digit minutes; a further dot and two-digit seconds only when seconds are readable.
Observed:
10.03
